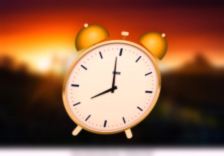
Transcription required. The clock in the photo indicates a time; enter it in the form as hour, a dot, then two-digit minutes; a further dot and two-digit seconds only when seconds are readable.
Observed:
7.59
